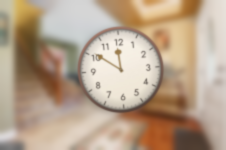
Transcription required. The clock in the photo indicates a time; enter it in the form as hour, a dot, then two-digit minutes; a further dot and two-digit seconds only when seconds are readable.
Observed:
11.51
